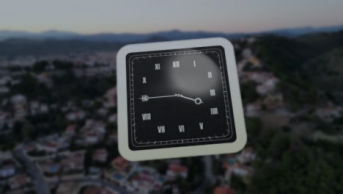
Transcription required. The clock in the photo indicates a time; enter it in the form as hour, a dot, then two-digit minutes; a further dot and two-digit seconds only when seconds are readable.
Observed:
3.45
